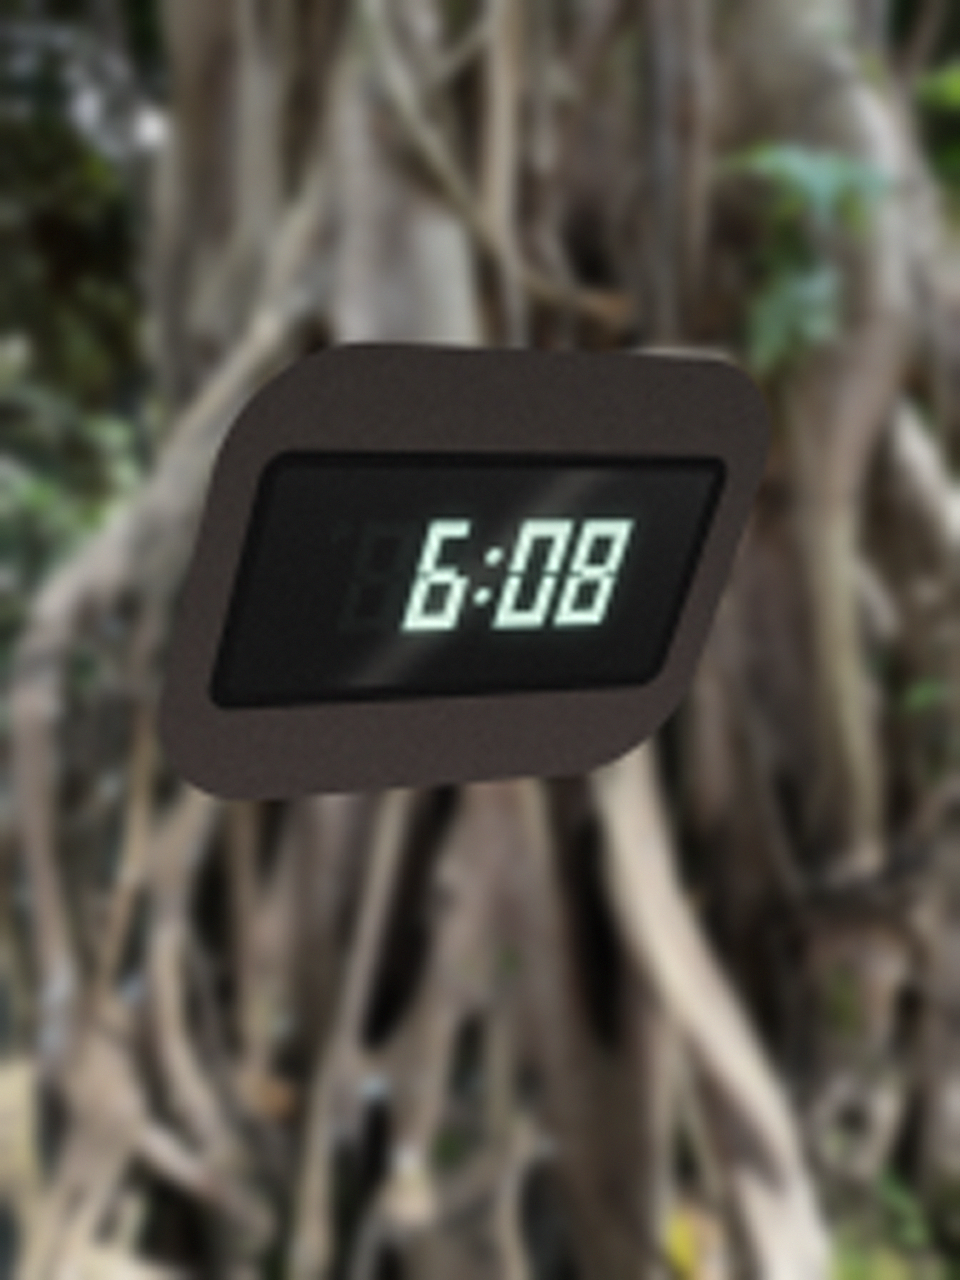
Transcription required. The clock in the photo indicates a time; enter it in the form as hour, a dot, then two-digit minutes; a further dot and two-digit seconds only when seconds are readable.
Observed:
6.08
